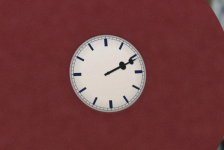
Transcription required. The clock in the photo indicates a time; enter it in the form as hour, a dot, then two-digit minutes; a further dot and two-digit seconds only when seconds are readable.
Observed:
2.11
